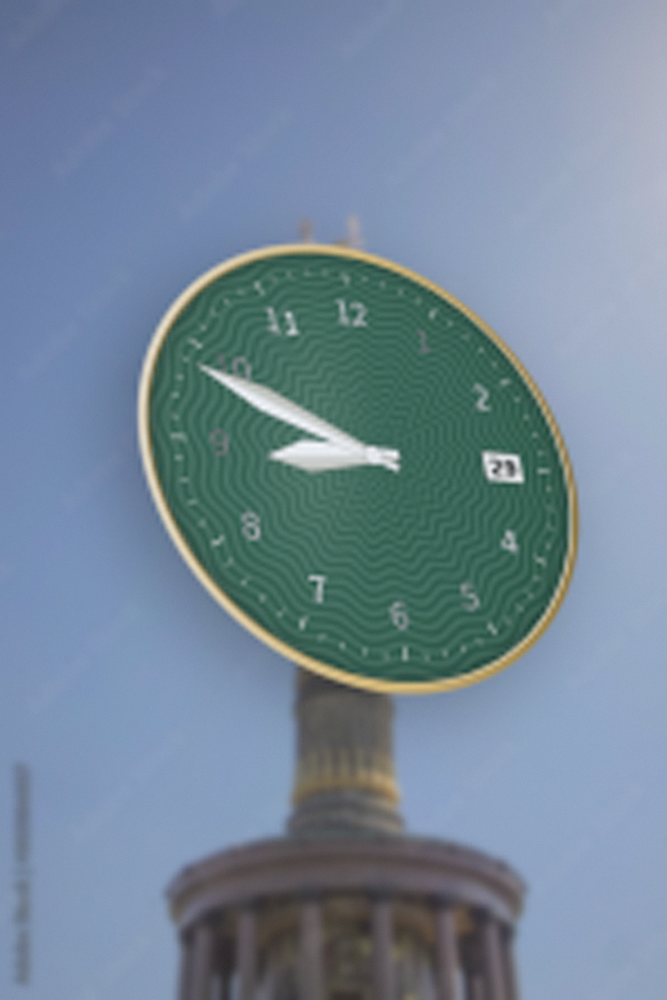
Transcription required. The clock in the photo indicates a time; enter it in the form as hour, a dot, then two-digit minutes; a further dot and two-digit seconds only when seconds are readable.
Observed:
8.49
